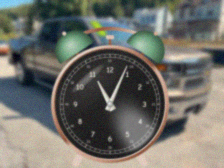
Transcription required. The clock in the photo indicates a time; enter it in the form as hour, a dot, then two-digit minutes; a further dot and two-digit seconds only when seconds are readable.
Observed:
11.04
